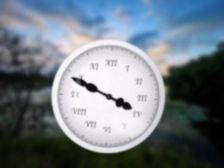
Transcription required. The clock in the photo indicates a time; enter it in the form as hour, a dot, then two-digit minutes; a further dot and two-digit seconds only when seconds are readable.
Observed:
3.49
